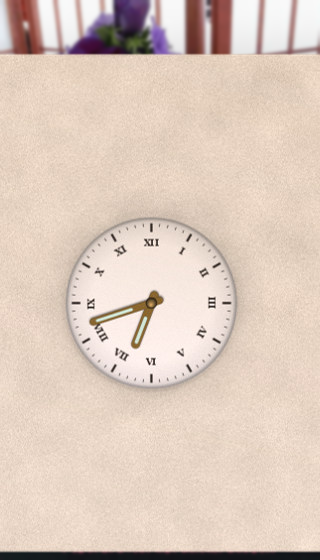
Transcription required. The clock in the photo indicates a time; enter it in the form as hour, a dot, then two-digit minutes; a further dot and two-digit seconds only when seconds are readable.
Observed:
6.42
